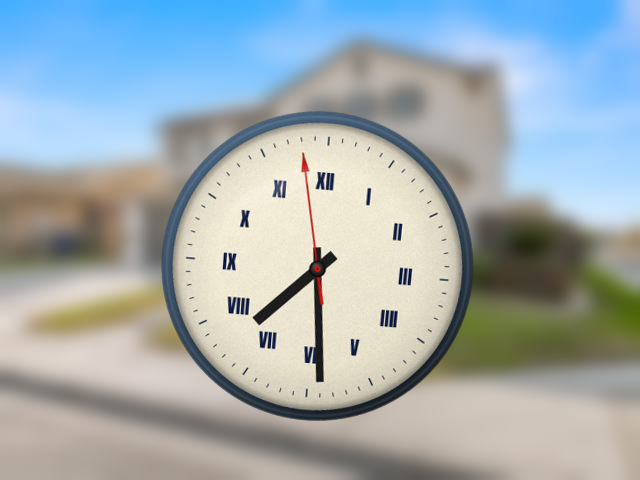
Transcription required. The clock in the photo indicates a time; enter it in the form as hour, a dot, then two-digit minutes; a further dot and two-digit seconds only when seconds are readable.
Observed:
7.28.58
